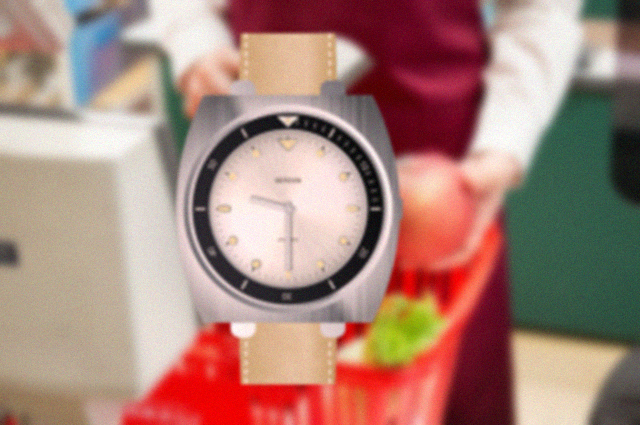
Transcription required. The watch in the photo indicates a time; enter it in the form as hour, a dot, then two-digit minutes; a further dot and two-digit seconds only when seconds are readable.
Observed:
9.30
